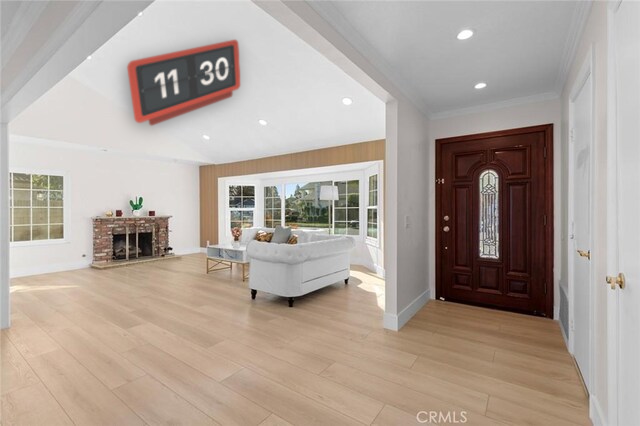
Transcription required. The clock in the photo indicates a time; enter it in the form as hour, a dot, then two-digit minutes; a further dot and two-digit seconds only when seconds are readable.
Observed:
11.30
